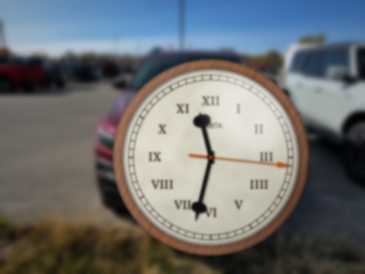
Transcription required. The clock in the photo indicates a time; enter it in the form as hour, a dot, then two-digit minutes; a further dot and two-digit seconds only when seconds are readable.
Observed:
11.32.16
